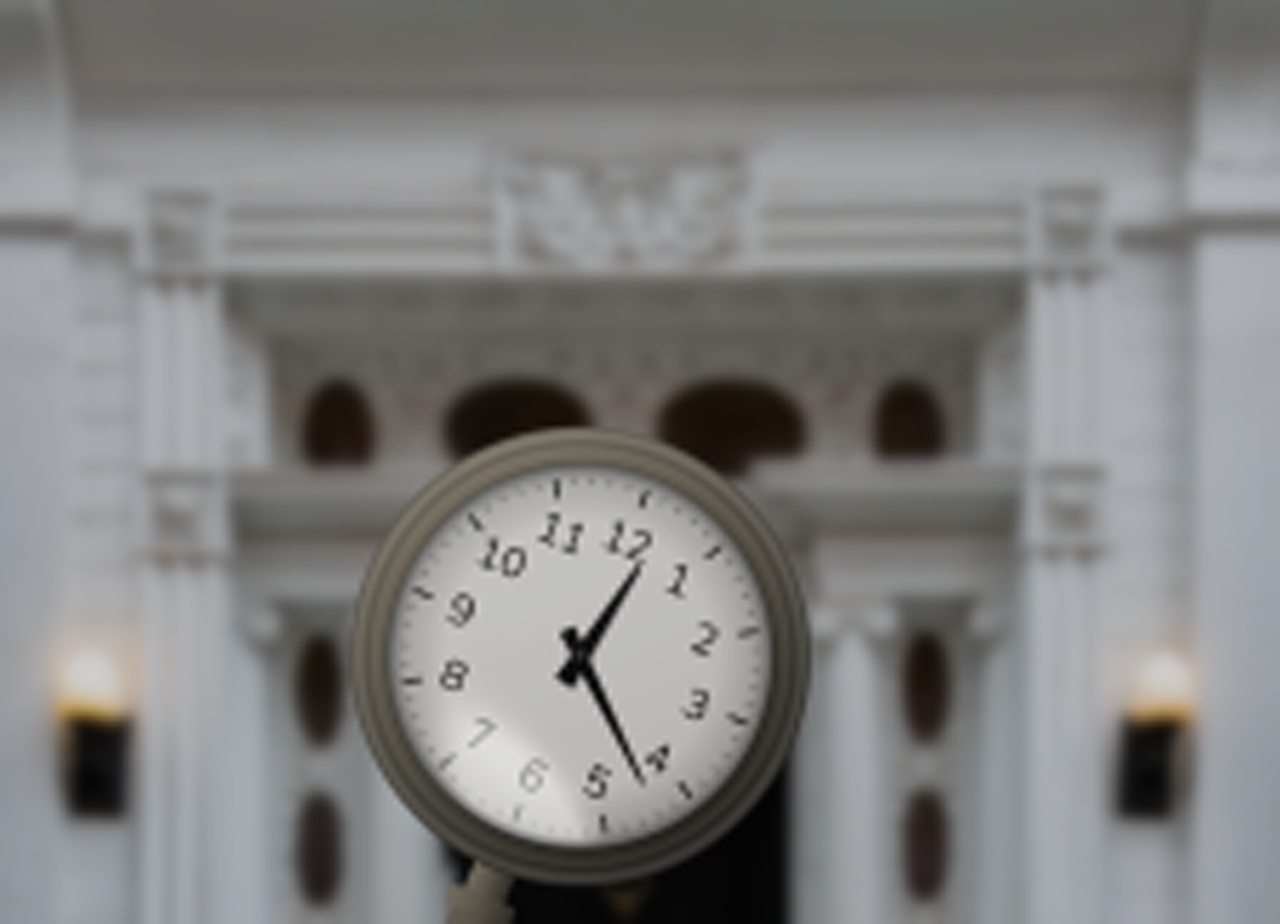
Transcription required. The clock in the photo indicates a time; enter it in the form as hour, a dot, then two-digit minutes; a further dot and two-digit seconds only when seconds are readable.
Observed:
12.22
